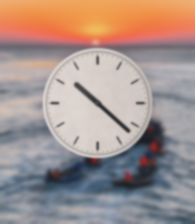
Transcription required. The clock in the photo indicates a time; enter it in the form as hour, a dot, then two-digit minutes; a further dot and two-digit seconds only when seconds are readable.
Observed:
10.22
